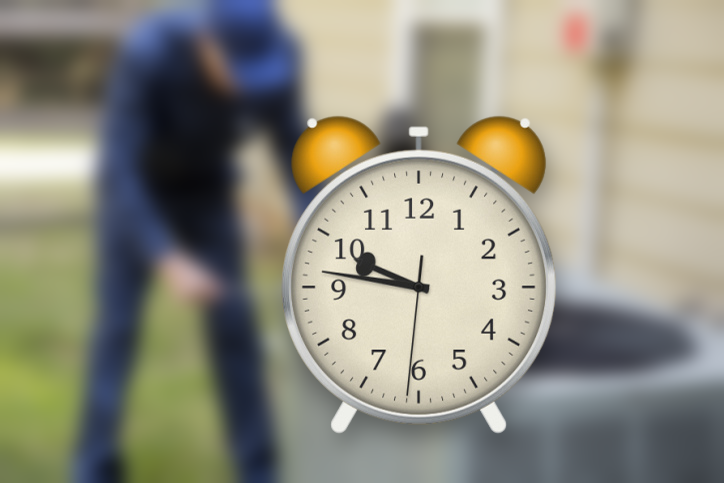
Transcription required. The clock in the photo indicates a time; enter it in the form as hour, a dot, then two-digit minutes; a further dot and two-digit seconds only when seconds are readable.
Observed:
9.46.31
